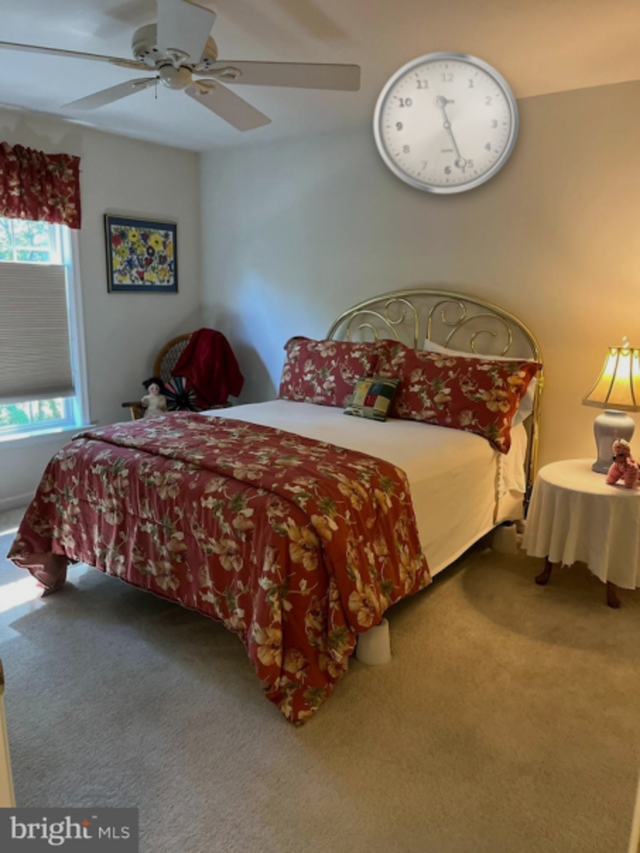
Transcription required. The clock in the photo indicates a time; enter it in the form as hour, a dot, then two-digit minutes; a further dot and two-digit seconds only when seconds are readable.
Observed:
11.27
